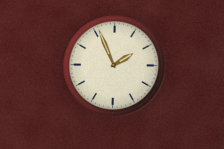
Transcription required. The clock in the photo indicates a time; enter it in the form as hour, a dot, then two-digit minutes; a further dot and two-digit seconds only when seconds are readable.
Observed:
1.56
